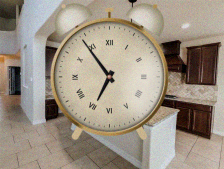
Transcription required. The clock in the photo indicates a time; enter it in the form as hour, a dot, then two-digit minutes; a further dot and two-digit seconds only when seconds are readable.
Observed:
6.54
